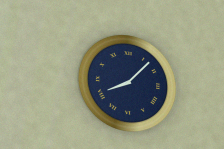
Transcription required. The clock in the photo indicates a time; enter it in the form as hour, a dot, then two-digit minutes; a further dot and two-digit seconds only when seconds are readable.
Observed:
8.07
